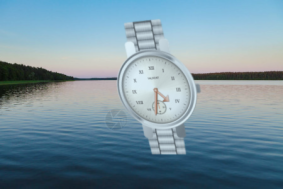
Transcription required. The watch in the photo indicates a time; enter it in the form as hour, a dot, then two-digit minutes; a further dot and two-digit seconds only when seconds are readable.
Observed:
4.32
